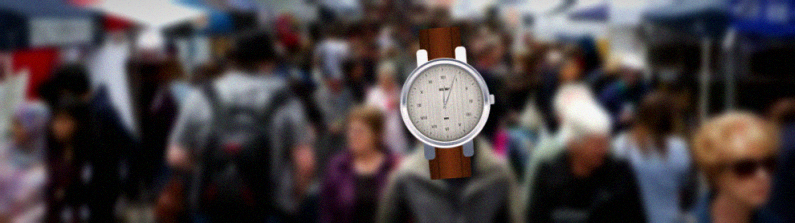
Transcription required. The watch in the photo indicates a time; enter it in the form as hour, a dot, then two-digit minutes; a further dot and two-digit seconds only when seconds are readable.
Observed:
12.04
